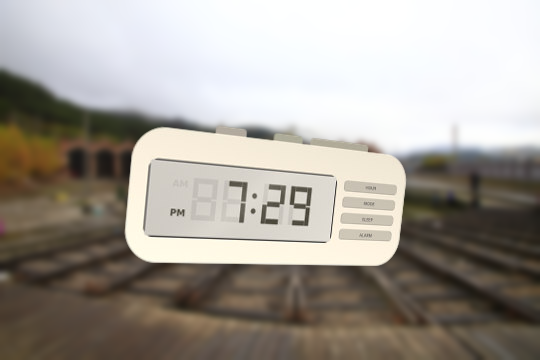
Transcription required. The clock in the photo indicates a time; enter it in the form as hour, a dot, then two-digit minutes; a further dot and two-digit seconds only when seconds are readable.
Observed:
7.29
